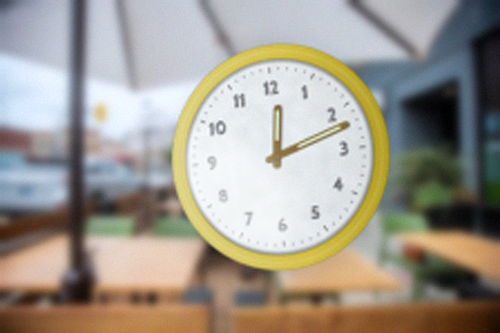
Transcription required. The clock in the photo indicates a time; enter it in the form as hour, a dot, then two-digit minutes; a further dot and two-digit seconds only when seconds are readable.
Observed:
12.12
